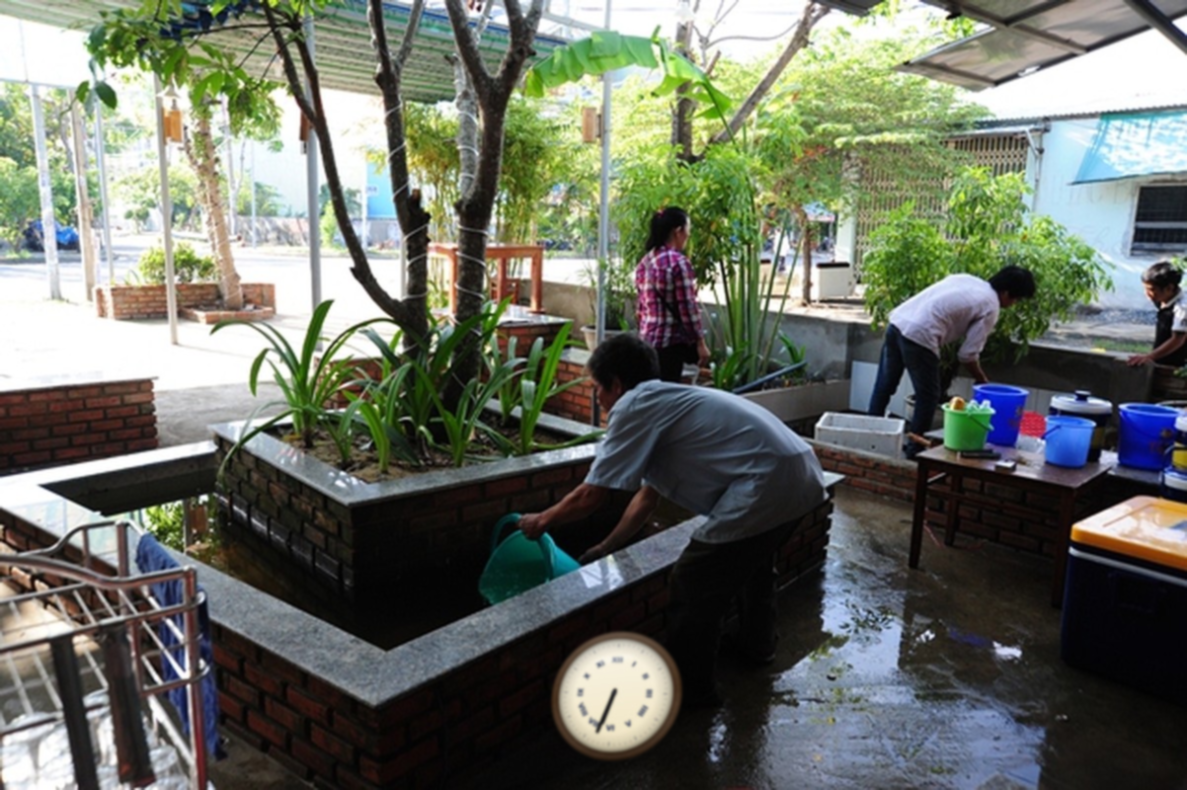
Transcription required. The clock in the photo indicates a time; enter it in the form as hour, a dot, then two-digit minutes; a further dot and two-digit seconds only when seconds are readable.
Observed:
6.33
